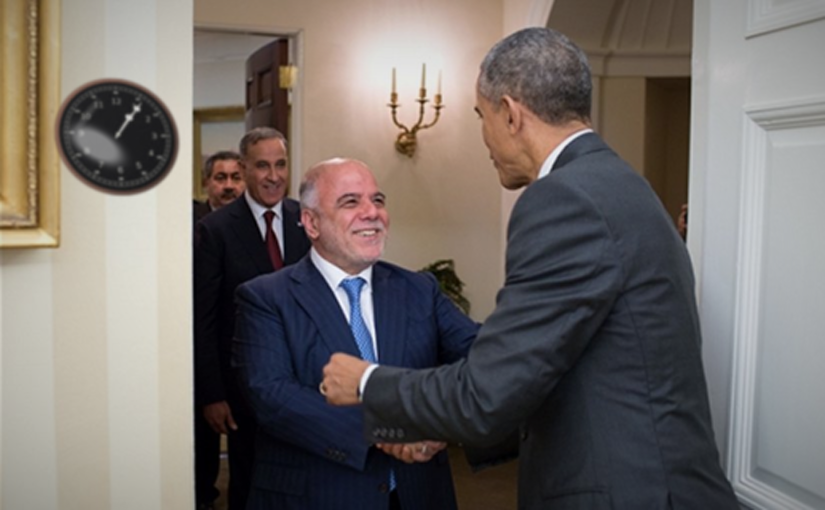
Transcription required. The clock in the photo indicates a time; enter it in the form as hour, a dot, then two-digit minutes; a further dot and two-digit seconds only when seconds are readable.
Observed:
1.06
